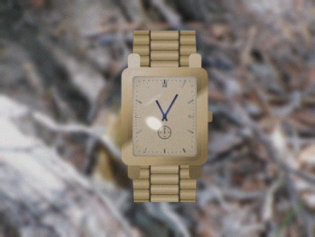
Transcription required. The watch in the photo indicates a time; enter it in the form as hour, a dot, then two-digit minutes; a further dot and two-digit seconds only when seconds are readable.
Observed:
11.05
